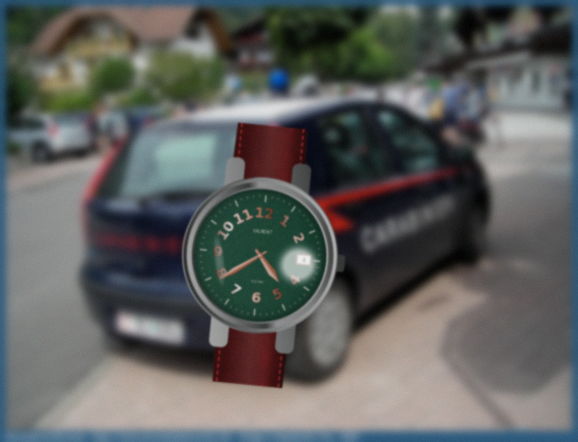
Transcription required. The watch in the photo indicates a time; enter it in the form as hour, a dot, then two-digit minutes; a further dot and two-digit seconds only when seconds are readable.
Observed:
4.39
